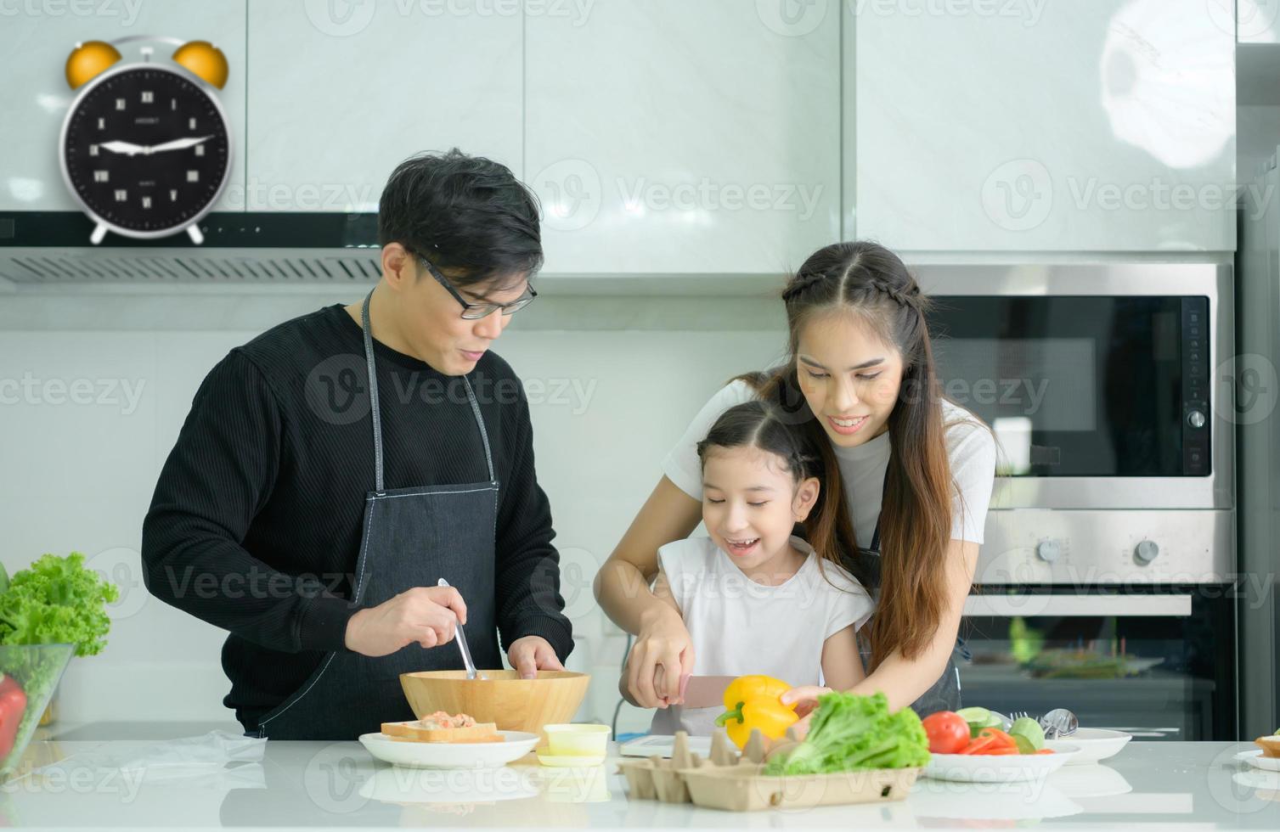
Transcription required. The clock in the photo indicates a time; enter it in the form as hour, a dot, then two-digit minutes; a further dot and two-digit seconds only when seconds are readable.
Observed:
9.13.13
